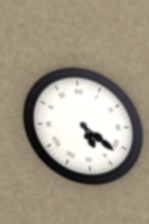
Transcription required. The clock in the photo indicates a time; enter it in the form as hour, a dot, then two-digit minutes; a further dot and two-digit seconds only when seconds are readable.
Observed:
5.22
